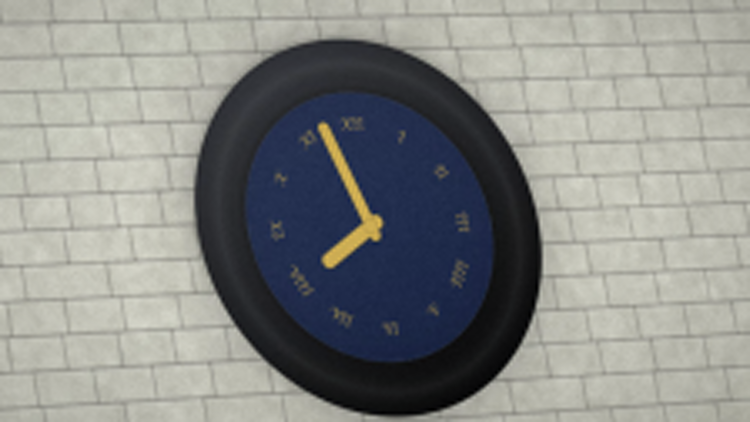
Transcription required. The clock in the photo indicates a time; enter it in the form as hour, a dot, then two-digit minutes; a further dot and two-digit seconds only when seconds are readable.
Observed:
7.57
